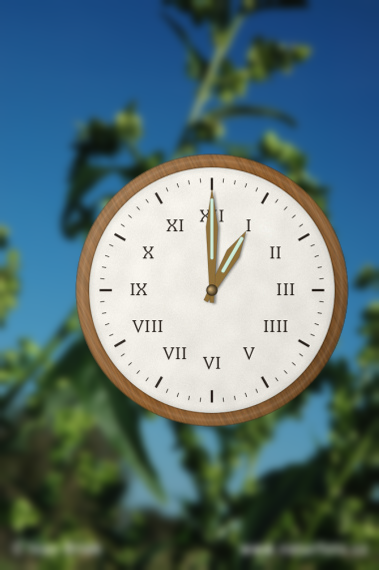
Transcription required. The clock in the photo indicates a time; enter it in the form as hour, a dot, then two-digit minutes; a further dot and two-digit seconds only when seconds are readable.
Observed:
1.00
